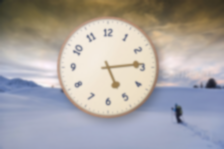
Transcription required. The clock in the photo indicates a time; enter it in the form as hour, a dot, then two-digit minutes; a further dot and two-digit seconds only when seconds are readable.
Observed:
5.14
